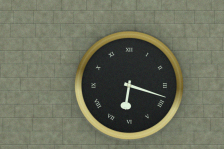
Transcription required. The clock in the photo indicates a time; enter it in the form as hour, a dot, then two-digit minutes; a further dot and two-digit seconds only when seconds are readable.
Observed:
6.18
